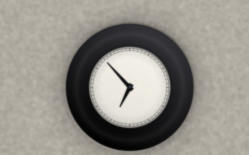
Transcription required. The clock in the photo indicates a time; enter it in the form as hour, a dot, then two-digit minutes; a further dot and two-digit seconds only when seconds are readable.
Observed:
6.53
